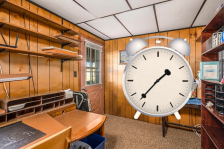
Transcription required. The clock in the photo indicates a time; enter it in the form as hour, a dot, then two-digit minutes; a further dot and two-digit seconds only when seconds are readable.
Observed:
1.37
